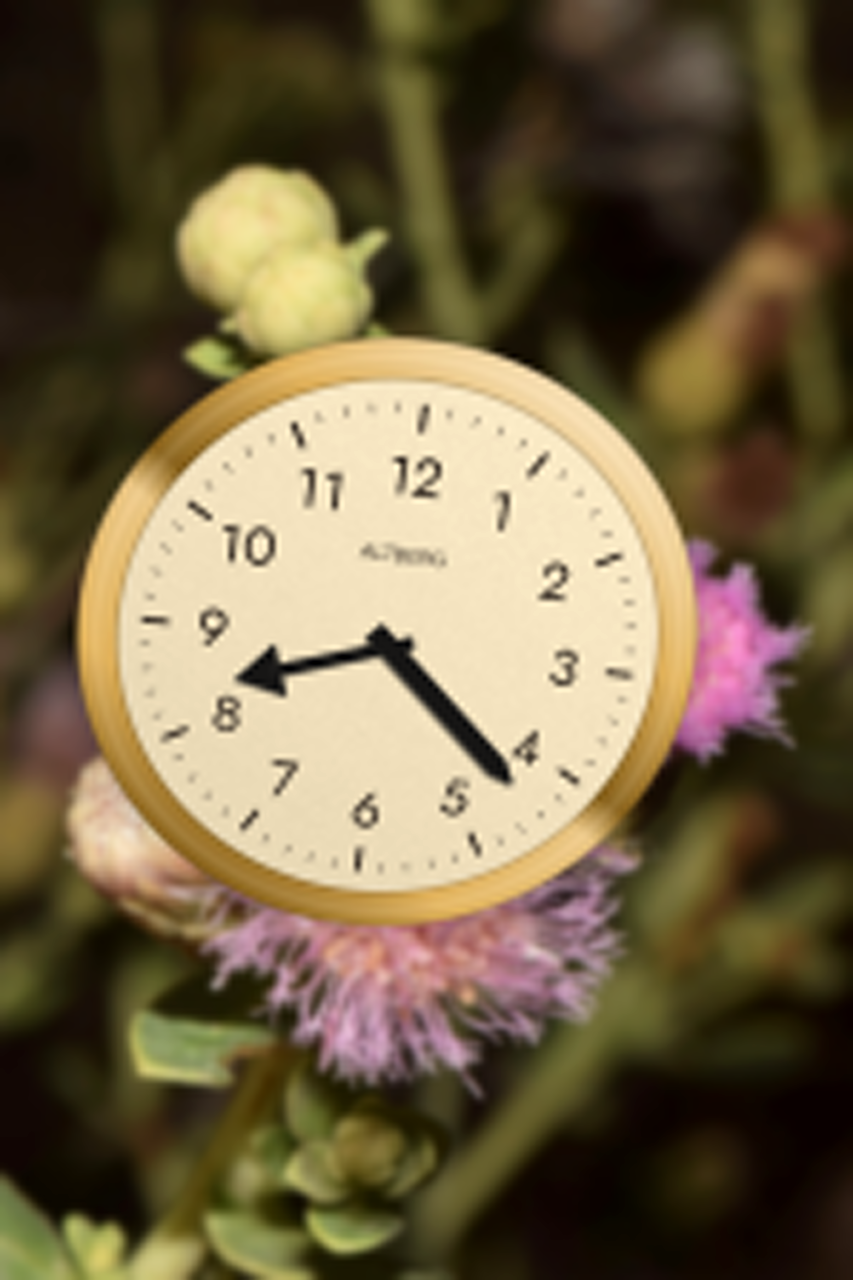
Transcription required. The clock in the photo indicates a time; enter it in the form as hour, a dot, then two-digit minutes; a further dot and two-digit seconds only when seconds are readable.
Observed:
8.22
